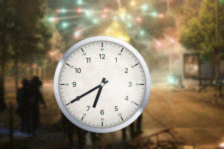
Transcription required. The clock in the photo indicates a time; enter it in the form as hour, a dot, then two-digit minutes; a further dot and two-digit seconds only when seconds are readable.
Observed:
6.40
